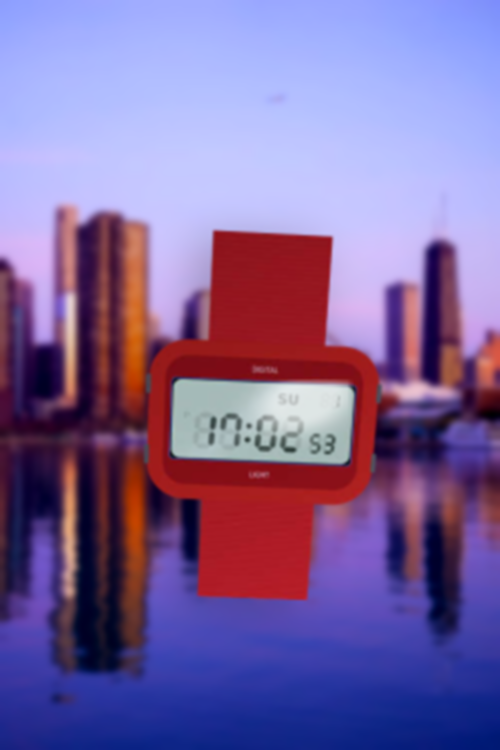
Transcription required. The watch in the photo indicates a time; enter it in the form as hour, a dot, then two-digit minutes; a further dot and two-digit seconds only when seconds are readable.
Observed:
17.02.53
